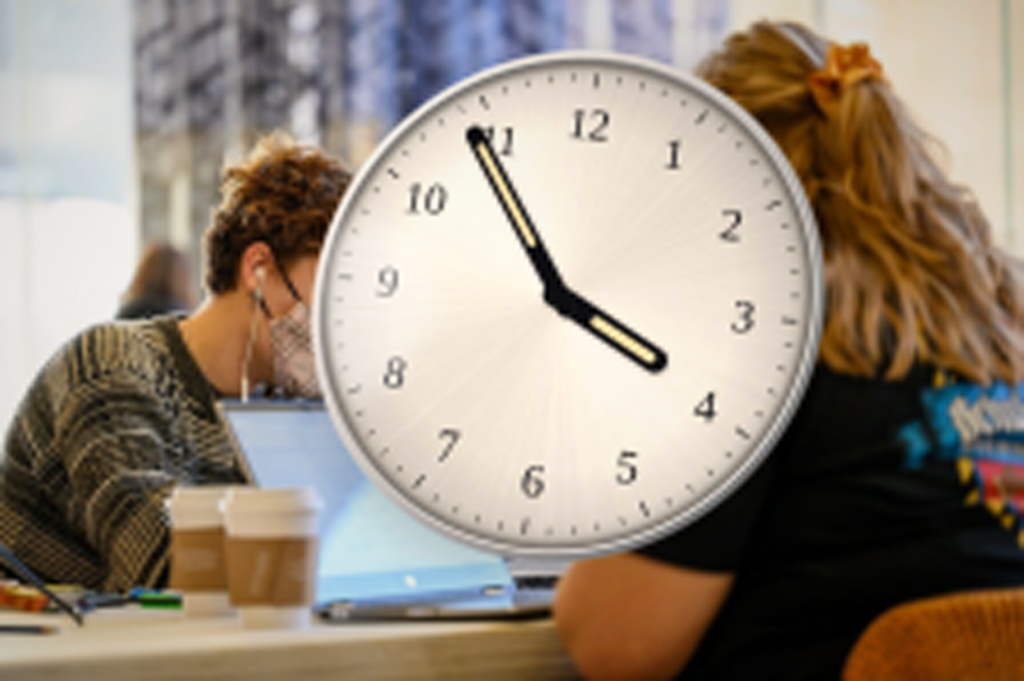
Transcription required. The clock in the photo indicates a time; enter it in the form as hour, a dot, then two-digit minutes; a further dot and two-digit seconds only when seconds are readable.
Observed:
3.54
